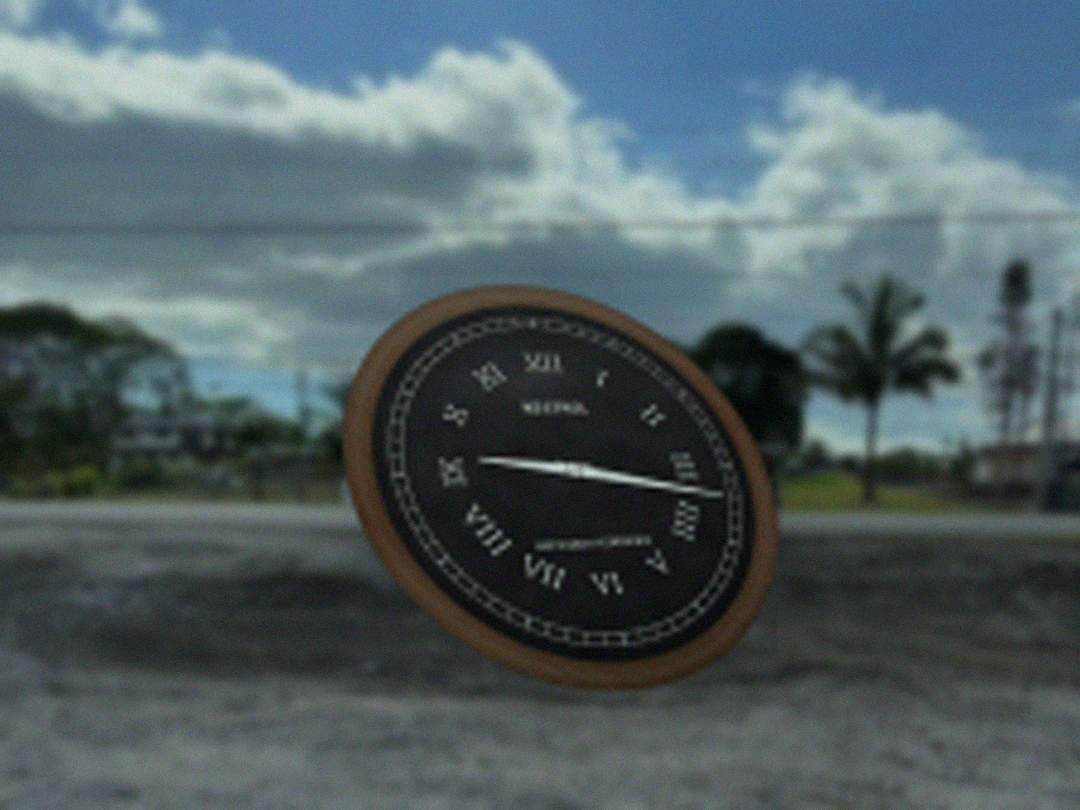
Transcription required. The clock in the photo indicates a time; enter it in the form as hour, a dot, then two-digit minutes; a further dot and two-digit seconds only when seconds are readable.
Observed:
9.17
